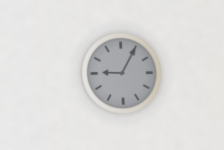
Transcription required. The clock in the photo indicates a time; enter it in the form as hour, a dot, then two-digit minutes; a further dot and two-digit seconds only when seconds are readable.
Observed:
9.05
